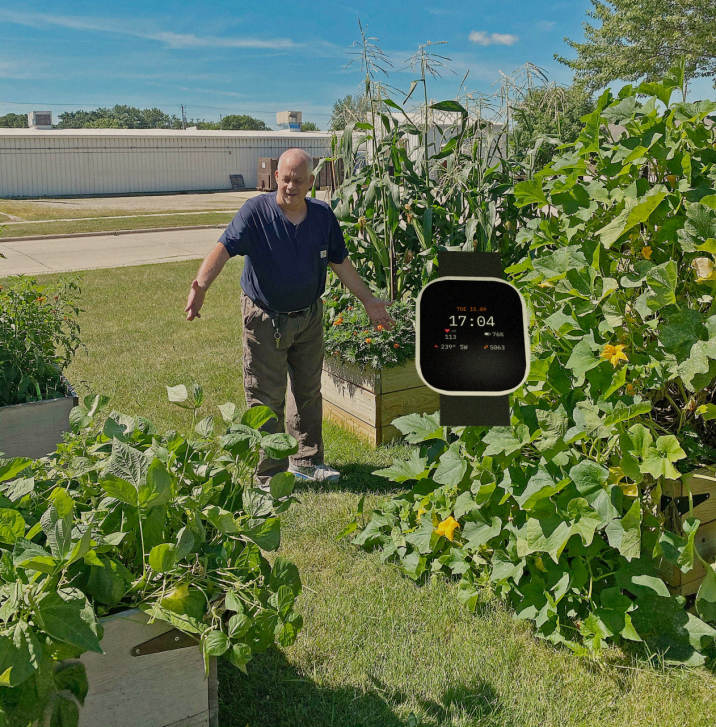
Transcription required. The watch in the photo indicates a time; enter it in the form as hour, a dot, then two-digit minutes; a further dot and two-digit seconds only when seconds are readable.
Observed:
17.04
